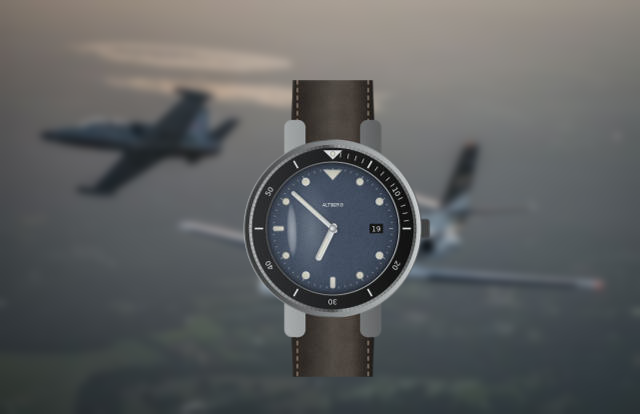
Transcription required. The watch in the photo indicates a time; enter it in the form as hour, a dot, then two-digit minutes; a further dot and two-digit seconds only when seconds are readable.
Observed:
6.52
